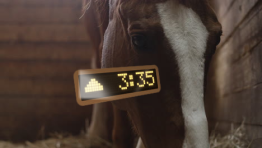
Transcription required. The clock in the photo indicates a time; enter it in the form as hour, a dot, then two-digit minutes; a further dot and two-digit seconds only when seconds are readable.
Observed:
3.35
